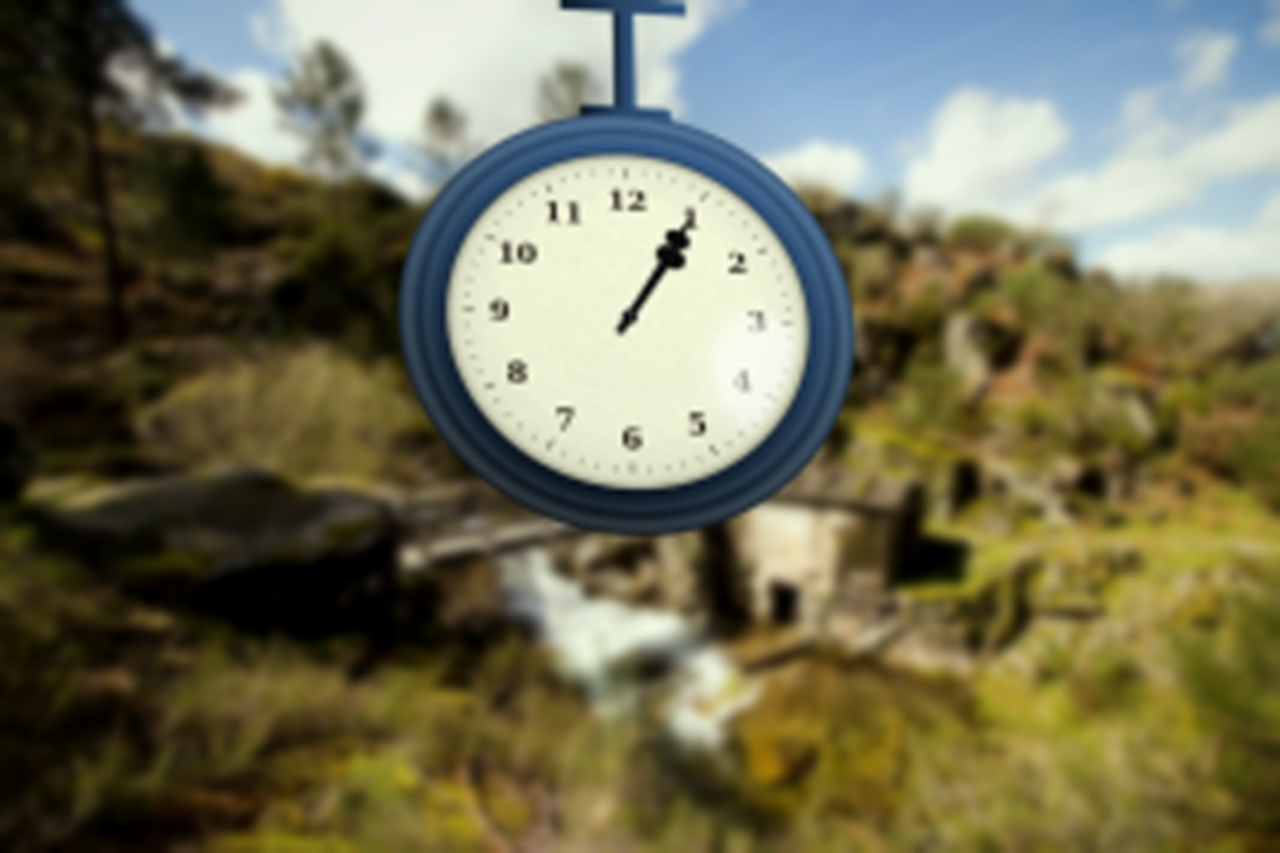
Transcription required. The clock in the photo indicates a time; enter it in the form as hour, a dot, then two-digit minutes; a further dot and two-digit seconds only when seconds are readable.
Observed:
1.05
